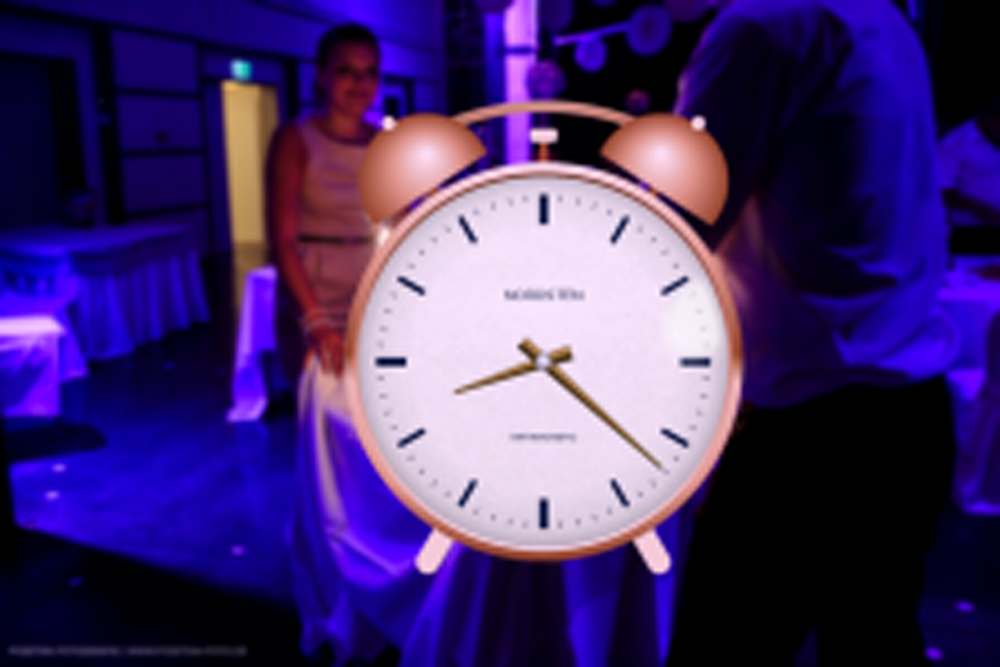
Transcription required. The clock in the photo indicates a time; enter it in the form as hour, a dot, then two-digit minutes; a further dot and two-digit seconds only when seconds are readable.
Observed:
8.22
